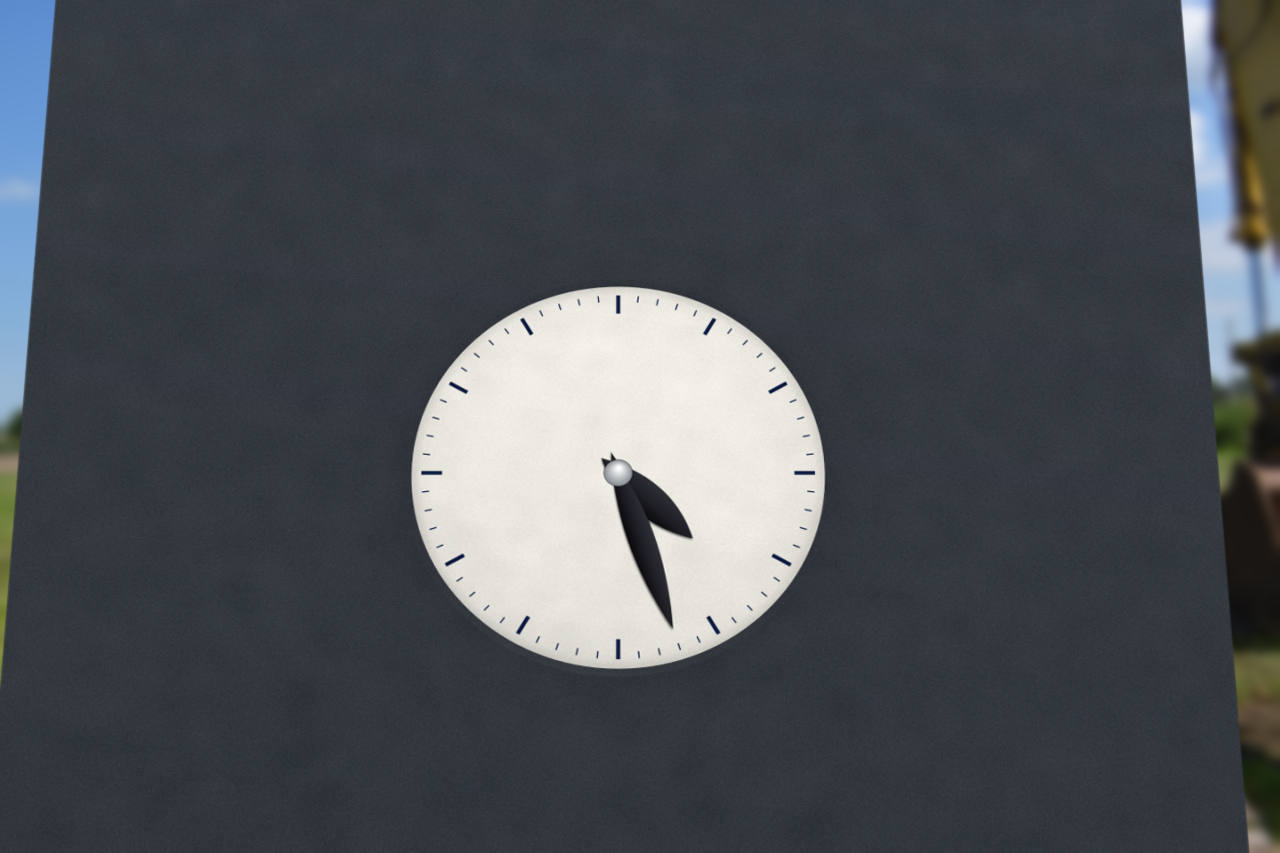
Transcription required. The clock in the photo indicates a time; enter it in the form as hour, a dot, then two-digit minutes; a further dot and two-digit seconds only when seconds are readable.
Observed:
4.27
